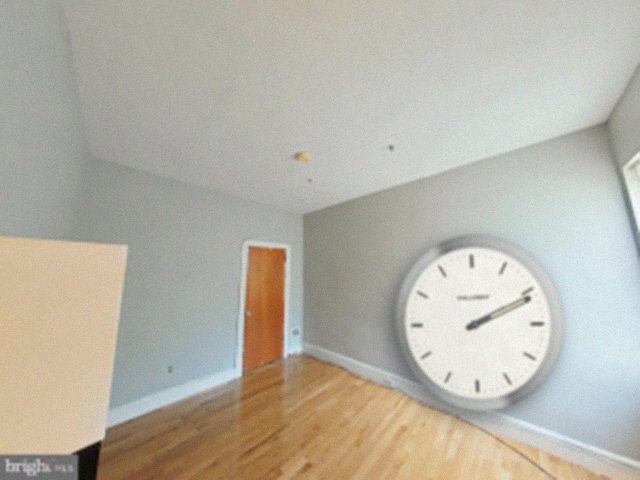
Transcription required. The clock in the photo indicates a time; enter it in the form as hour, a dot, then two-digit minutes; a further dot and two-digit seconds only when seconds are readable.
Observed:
2.11
